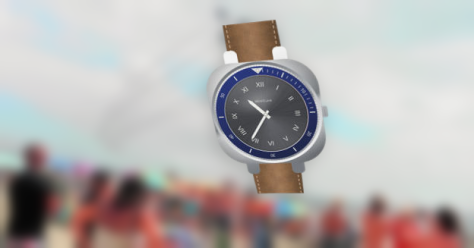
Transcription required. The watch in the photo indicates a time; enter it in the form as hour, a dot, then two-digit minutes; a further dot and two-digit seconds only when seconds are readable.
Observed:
10.36
